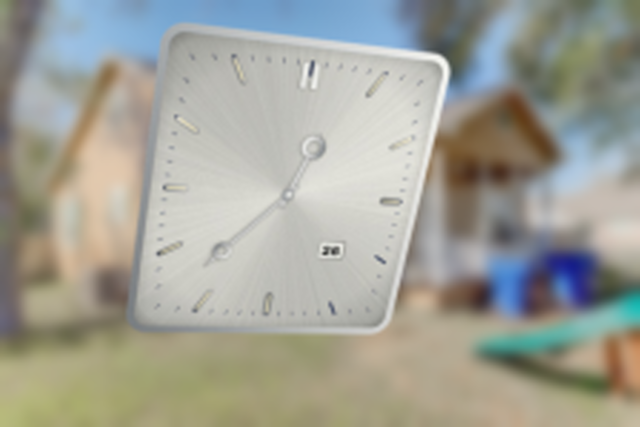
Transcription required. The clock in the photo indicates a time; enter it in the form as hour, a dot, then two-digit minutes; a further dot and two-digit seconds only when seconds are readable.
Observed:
12.37
